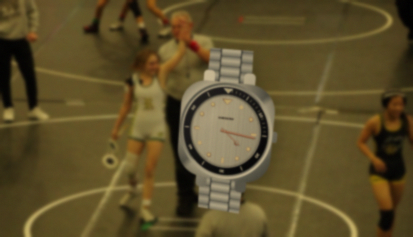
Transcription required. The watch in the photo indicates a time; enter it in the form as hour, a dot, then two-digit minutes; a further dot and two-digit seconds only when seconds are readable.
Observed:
4.16
